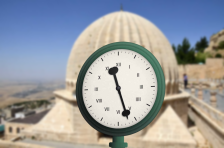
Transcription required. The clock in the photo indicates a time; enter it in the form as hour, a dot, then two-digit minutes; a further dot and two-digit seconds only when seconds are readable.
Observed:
11.27
